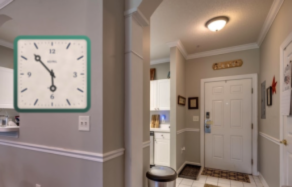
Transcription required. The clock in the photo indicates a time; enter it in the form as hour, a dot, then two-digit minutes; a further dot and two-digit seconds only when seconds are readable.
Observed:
5.53
